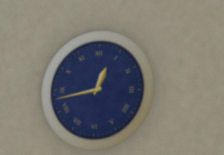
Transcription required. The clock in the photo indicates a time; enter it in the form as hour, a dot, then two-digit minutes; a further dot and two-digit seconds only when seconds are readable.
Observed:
12.43
